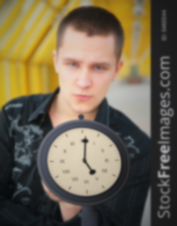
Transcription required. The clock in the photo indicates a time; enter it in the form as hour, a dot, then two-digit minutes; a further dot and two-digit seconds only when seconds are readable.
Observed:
5.01
